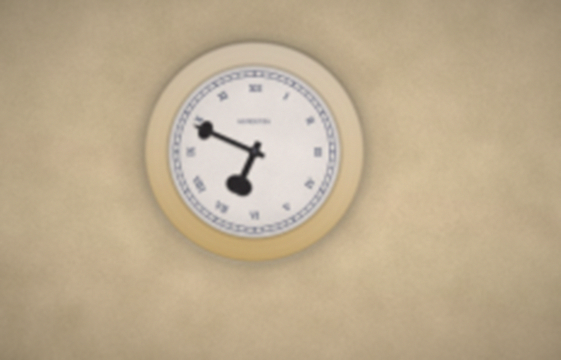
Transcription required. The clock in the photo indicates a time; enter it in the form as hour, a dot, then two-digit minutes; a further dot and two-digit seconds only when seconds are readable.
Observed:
6.49
